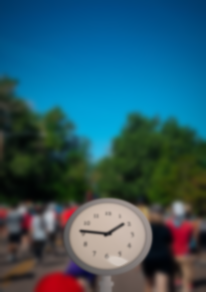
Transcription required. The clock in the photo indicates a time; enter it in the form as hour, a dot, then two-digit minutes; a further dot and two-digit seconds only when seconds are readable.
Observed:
1.46
